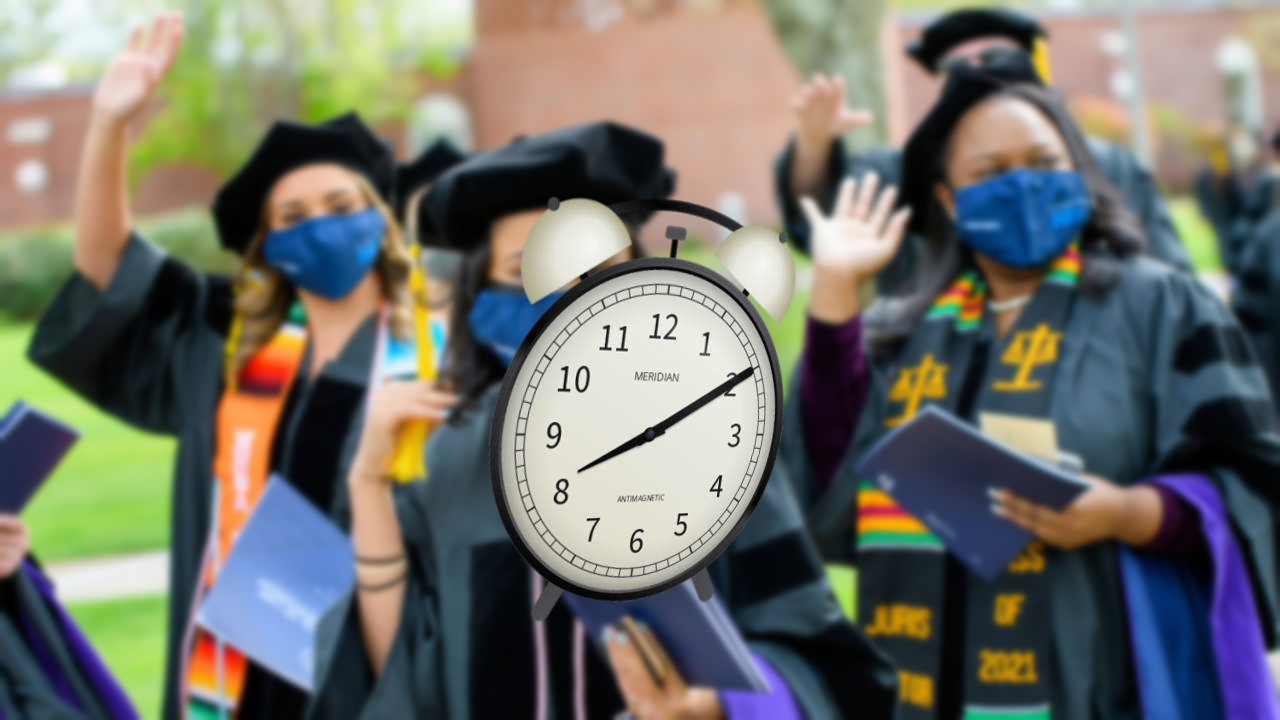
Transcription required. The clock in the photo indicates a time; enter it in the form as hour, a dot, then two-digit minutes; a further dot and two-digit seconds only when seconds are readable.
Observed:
8.10
